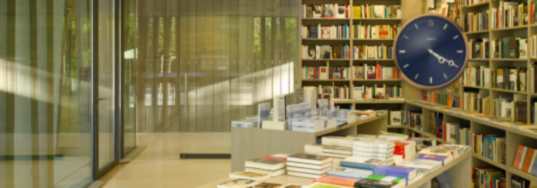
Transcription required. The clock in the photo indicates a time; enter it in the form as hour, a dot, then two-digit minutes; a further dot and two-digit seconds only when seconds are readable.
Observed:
4.20
